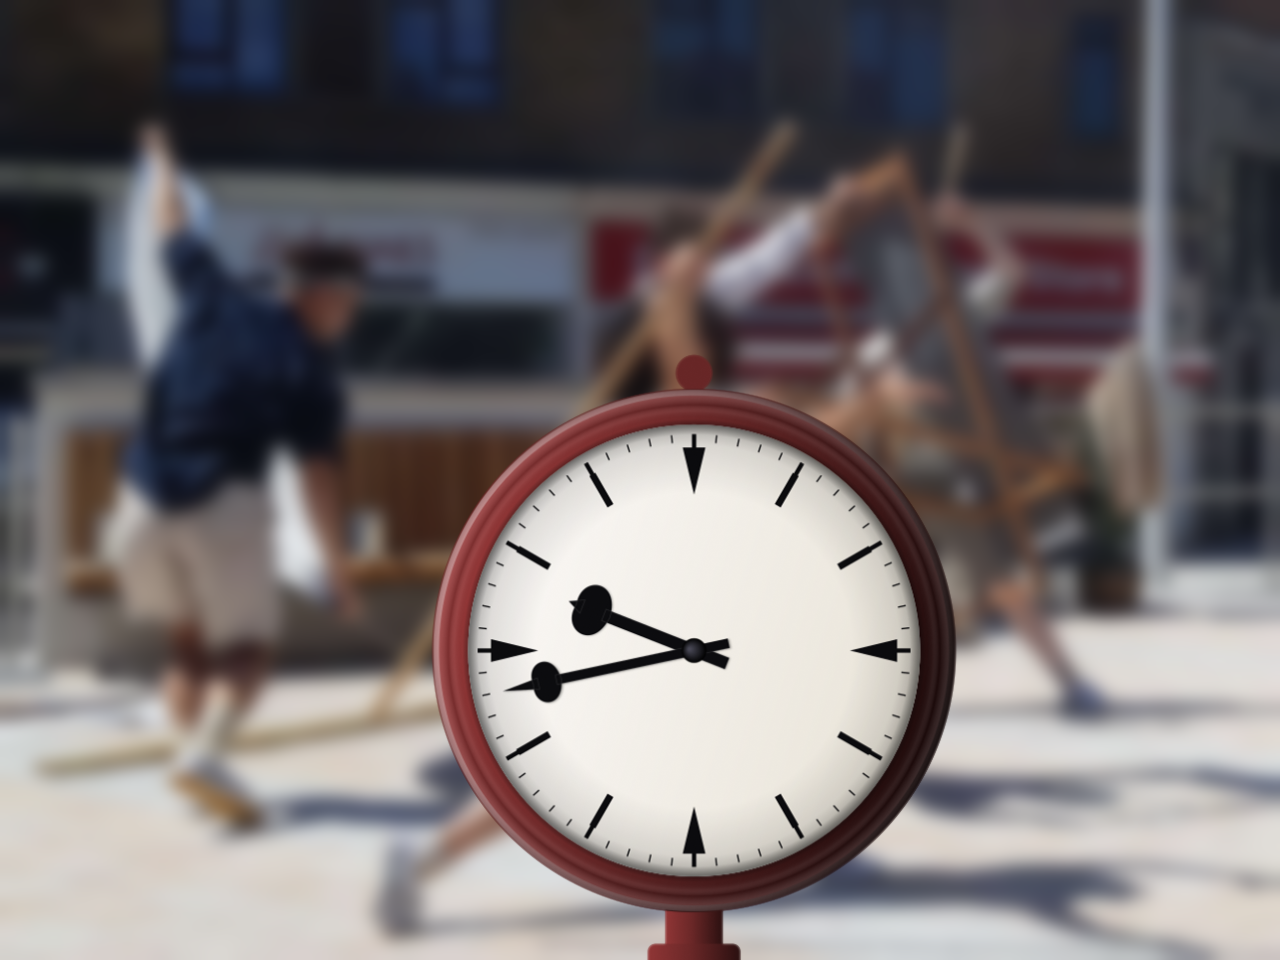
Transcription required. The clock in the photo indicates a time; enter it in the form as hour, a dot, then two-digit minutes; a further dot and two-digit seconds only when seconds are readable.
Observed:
9.43
